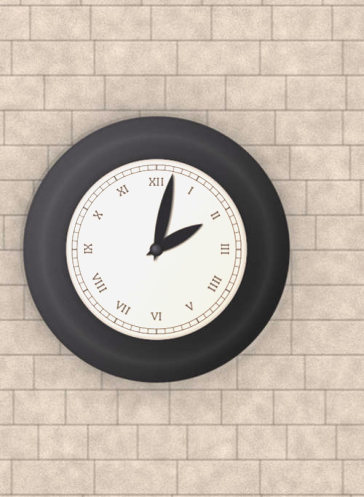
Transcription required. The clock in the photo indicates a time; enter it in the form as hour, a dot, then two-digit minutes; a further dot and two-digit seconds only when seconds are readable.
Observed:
2.02
